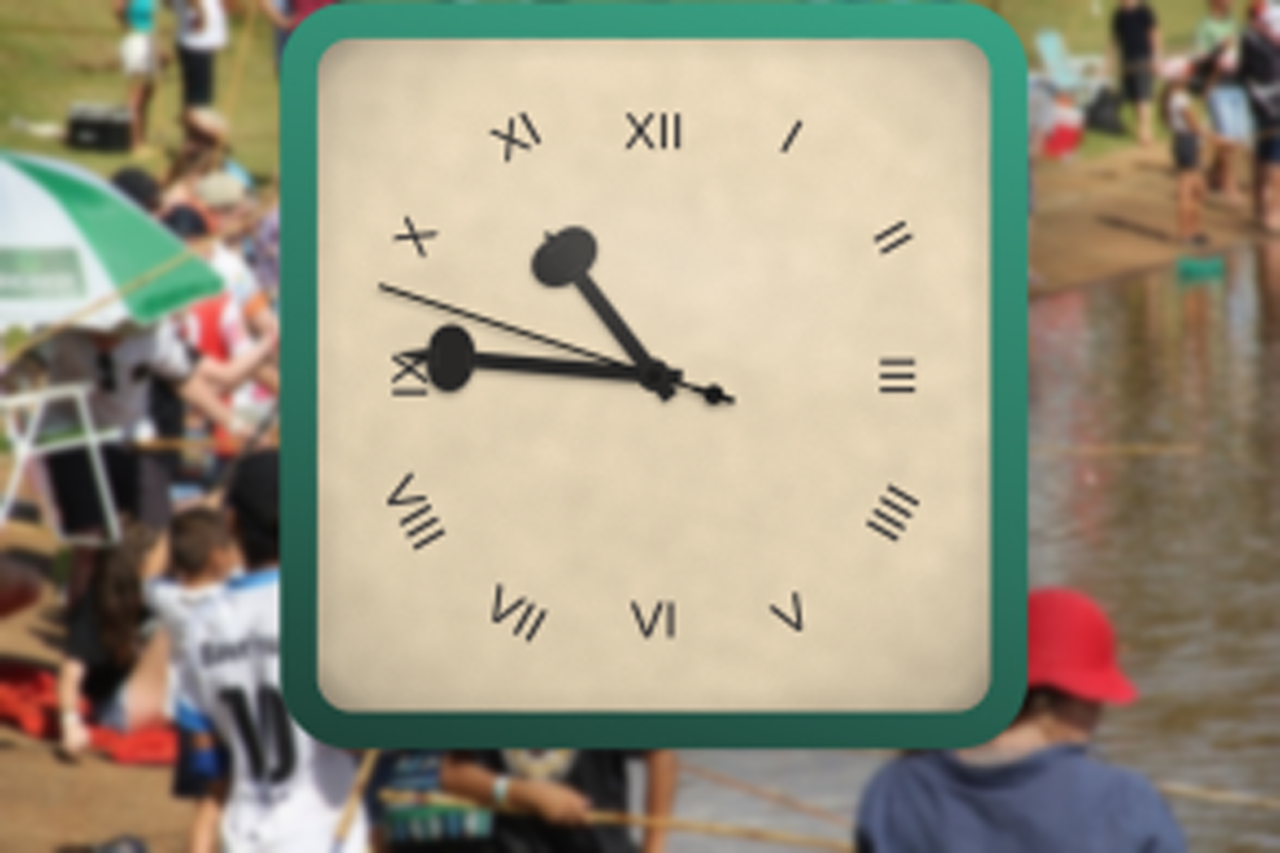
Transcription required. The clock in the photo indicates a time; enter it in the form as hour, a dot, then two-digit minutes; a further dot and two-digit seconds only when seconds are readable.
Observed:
10.45.48
